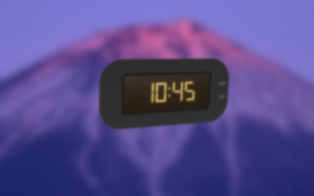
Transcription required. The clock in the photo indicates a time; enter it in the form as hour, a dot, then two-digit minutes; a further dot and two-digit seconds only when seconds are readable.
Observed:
10.45
